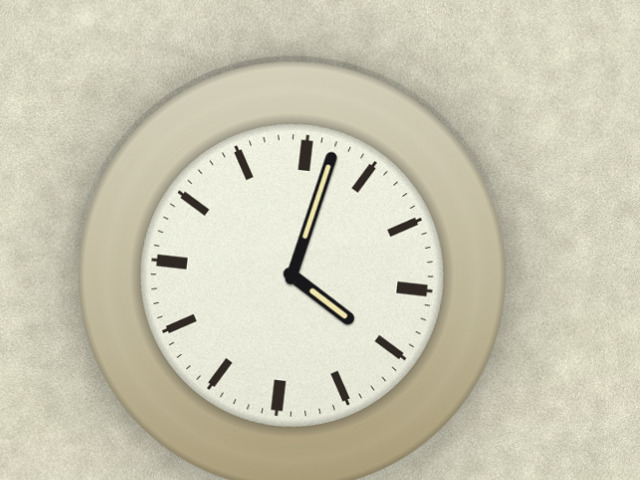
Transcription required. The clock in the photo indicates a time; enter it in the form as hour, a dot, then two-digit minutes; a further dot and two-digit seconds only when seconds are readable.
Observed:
4.02
